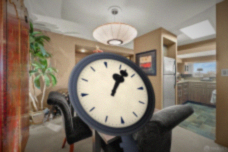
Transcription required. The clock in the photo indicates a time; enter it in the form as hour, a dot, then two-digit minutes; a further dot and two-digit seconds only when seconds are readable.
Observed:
1.07
